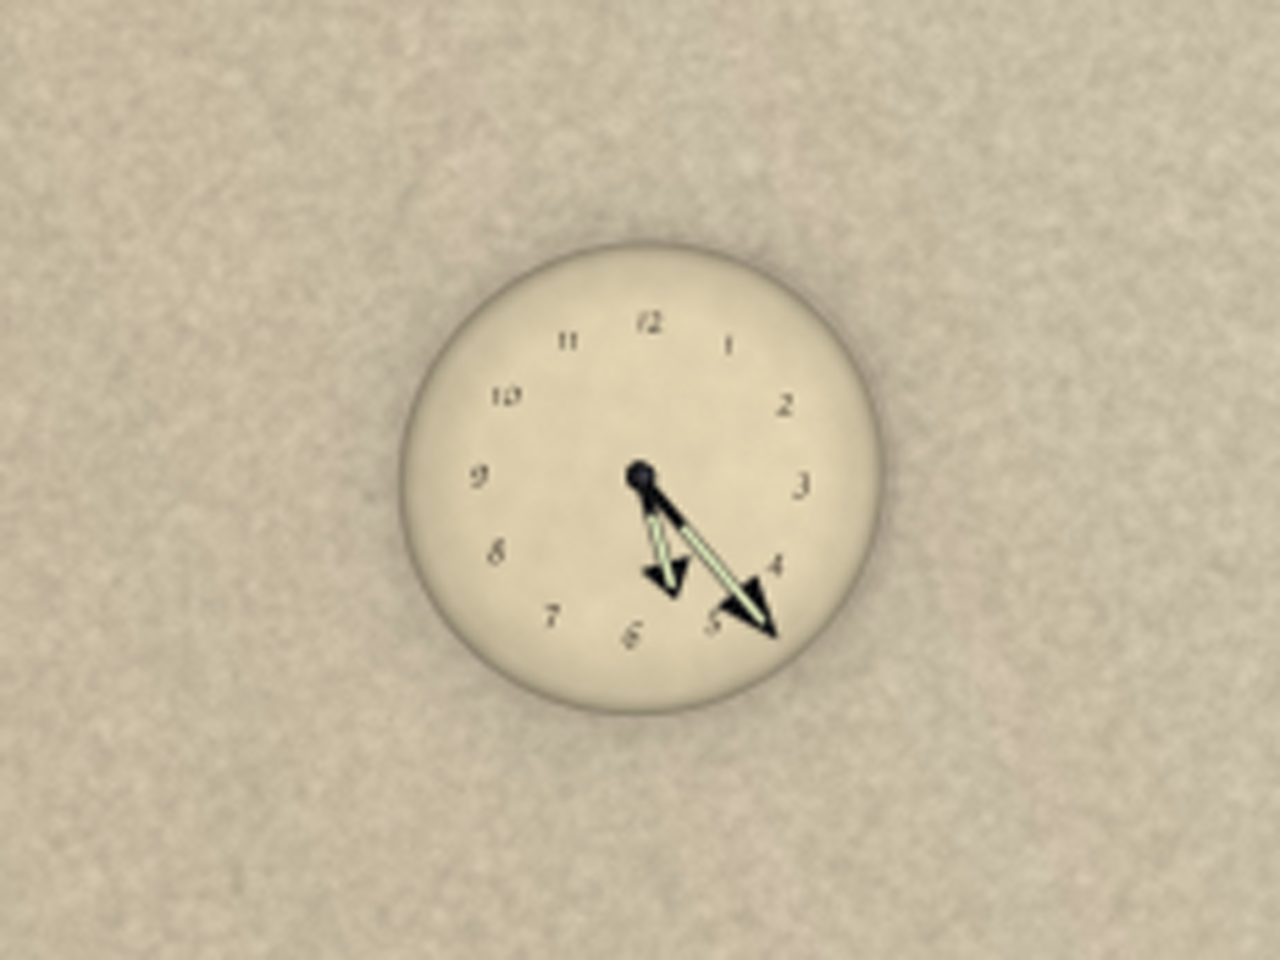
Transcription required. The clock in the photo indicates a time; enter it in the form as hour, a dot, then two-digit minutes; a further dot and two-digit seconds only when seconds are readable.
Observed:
5.23
